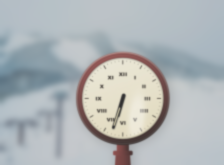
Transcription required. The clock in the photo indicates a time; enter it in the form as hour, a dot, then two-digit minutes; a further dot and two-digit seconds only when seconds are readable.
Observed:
6.33
